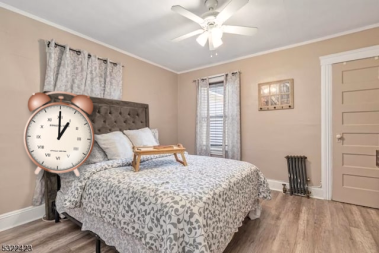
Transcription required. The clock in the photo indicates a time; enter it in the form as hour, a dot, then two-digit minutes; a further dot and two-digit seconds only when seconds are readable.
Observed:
1.00
